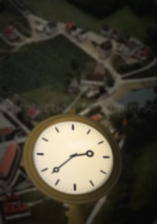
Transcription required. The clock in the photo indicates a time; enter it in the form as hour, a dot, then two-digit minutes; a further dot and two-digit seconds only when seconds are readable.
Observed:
2.38
